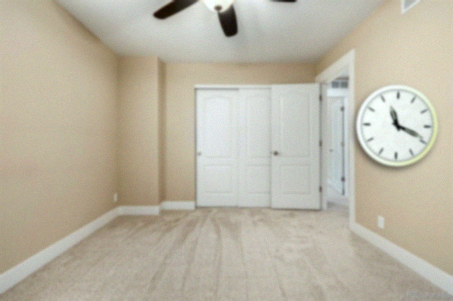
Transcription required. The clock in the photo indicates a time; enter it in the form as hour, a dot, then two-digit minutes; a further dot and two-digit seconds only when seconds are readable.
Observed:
11.19
